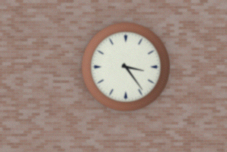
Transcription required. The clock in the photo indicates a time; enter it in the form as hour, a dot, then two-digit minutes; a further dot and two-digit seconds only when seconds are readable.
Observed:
3.24
